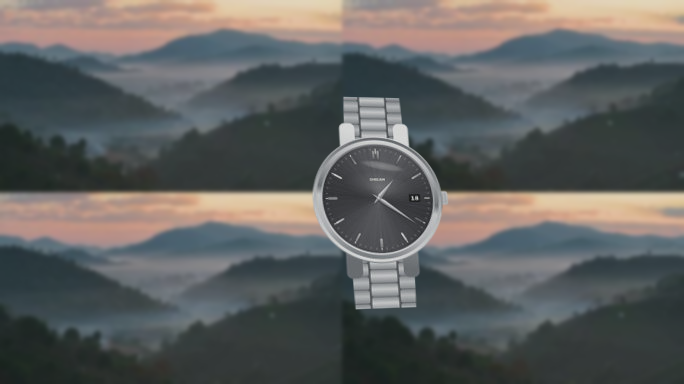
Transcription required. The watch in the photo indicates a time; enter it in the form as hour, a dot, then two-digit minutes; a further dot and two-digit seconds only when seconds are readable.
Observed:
1.21
